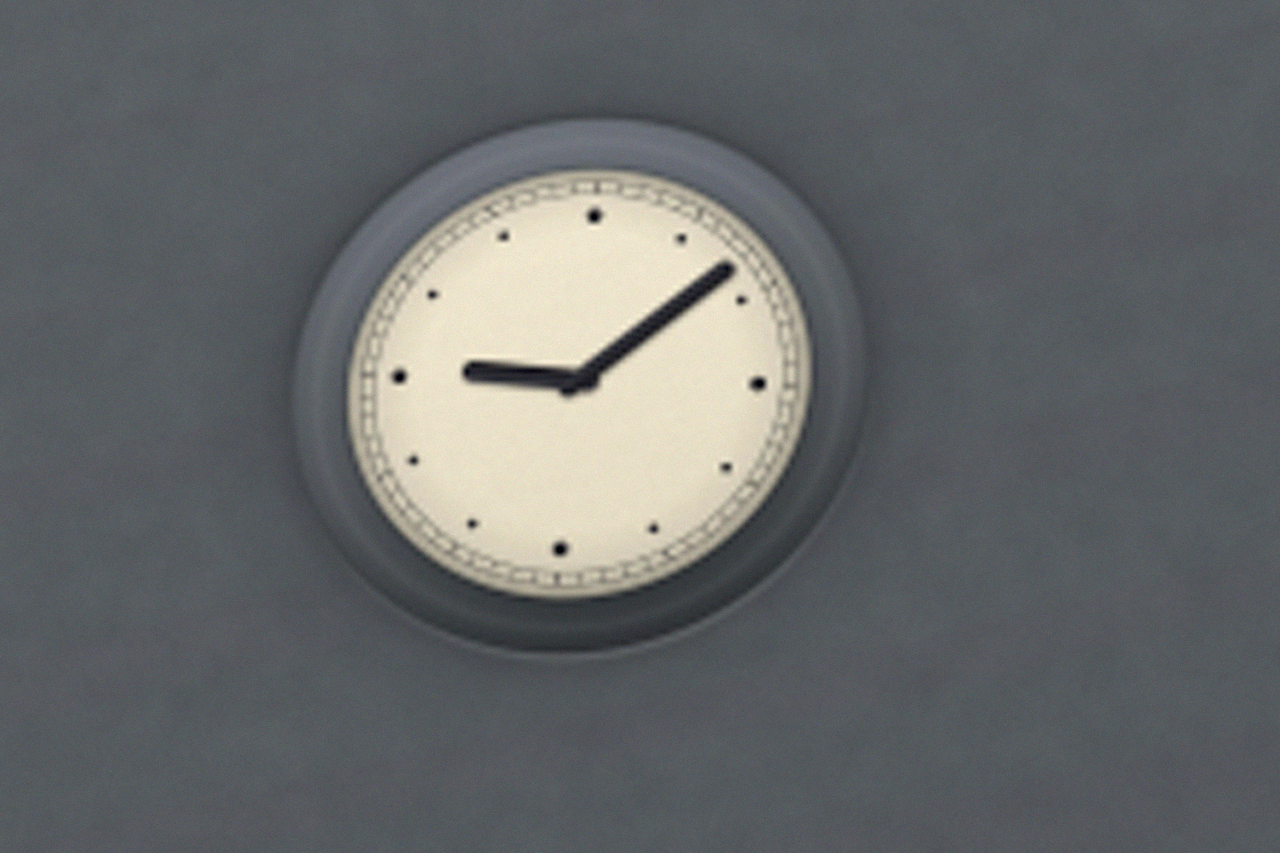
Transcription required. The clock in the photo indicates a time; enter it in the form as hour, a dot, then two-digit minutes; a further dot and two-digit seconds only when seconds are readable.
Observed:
9.08
